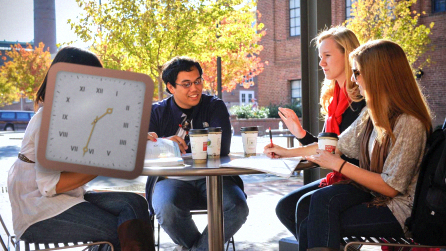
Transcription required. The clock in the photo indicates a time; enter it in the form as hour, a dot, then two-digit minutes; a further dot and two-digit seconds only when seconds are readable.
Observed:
1.32
